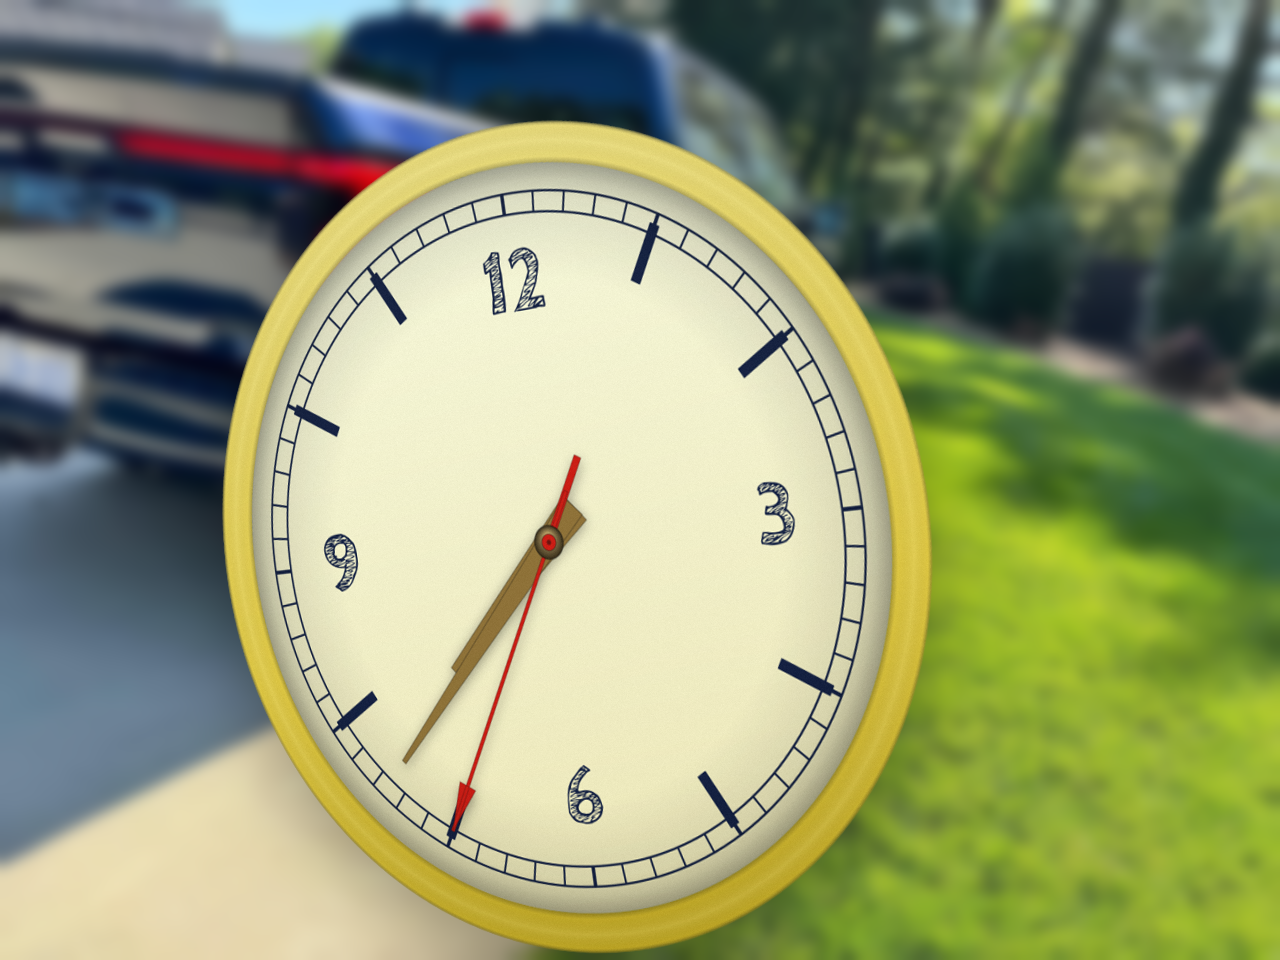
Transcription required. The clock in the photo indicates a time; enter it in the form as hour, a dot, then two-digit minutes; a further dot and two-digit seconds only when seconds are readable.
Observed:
7.37.35
